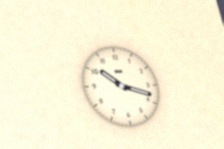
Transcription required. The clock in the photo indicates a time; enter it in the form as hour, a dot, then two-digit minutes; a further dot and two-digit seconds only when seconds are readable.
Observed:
10.18
